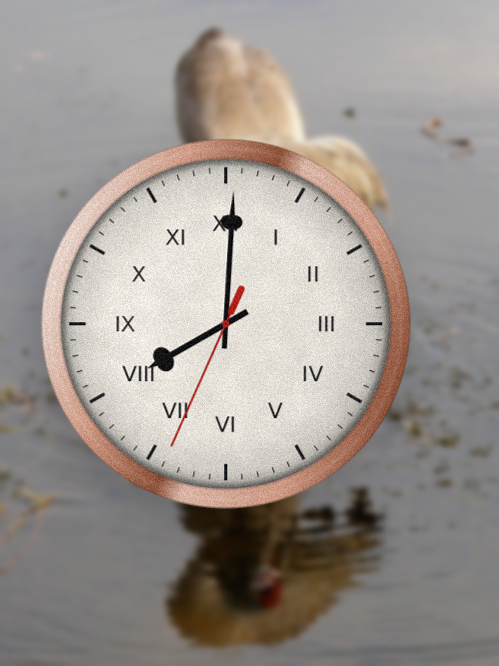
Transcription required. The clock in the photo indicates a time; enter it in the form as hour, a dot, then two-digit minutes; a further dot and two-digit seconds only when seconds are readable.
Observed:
8.00.34
